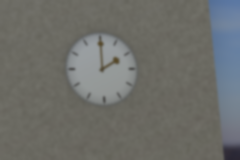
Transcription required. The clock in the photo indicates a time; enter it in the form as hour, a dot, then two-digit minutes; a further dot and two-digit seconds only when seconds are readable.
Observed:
2.00
